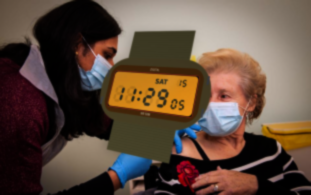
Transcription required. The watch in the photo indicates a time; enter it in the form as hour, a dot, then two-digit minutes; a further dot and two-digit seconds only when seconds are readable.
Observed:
11.29
